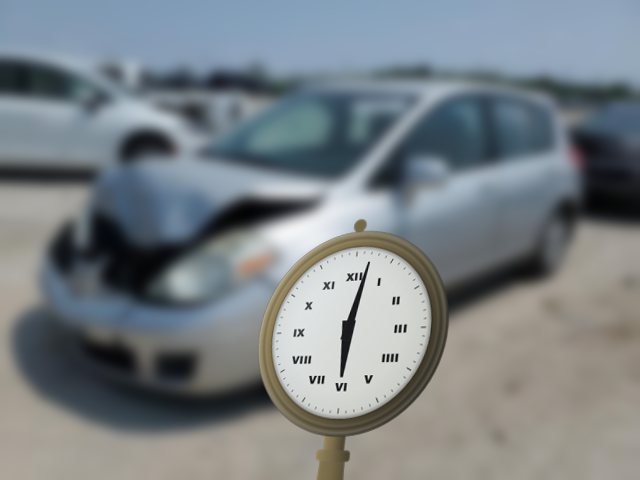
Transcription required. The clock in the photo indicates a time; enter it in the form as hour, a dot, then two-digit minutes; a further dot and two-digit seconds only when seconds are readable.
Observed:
6.02
